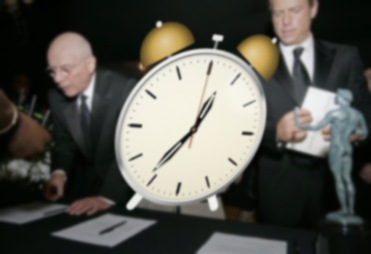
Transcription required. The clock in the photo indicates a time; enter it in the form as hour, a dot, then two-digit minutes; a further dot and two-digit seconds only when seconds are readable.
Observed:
12.36.00
